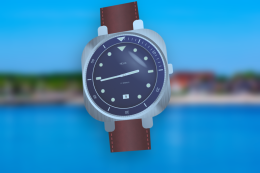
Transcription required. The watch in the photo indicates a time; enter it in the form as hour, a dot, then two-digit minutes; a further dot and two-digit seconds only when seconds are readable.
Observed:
2.44
